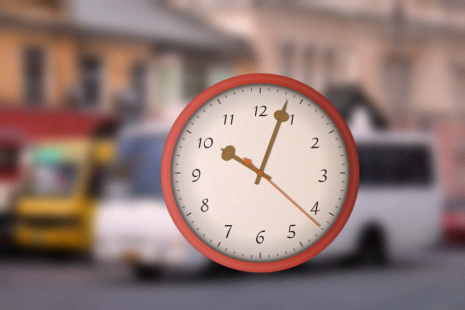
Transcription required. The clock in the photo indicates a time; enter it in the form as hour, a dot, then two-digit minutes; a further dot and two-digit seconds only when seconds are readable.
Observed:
10.03.22
